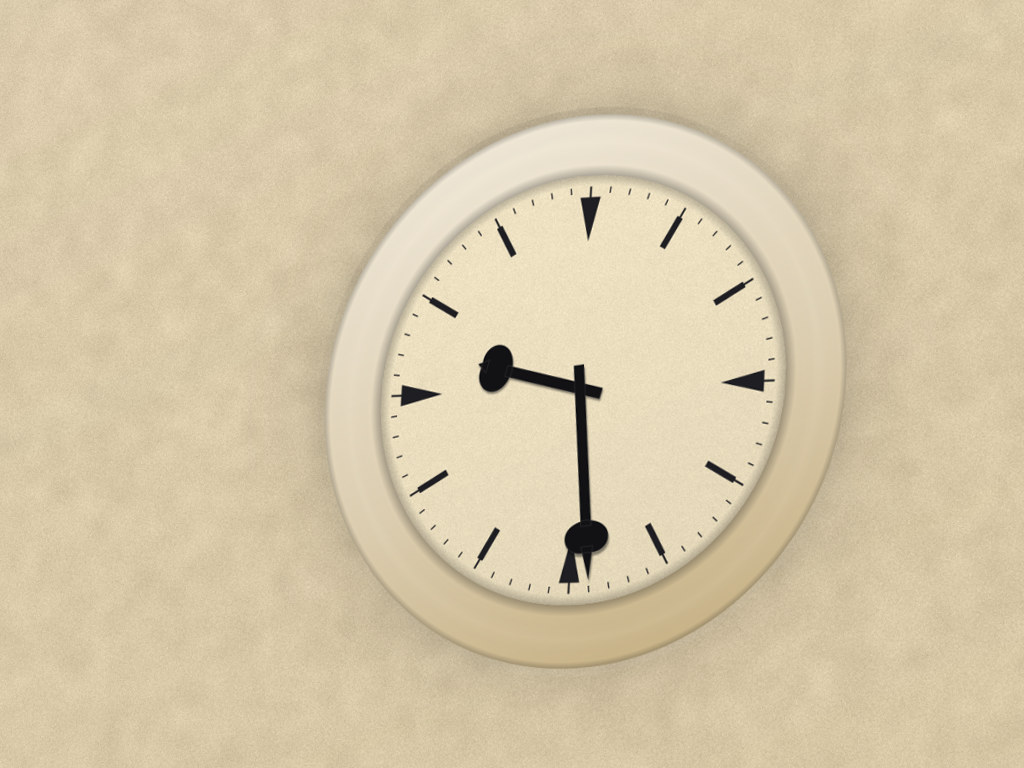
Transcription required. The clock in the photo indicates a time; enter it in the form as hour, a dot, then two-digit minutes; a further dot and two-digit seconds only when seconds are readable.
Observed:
9.29
